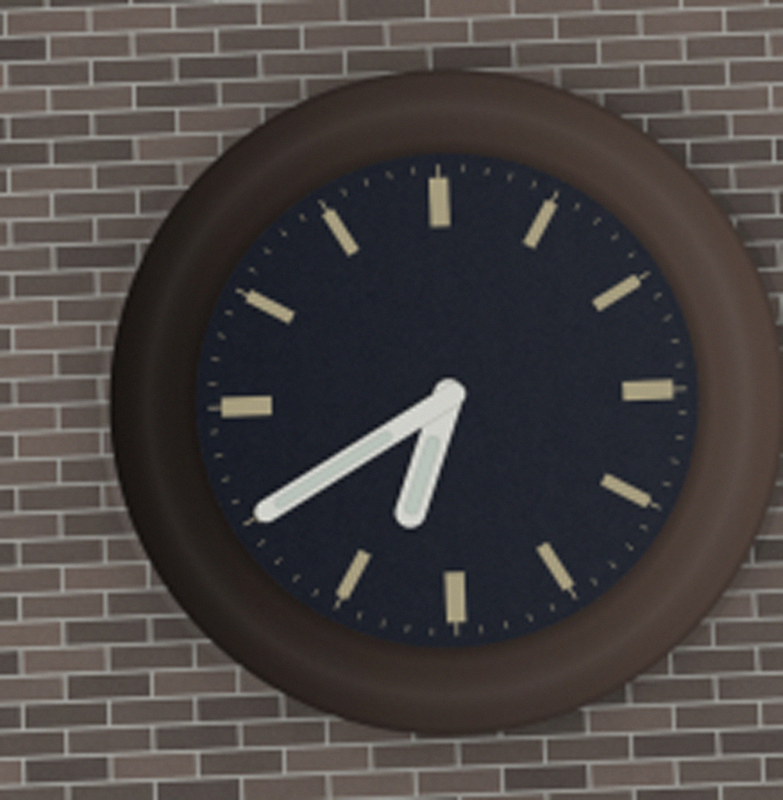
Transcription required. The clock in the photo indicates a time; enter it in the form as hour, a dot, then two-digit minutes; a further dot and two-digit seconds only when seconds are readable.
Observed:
6.40
